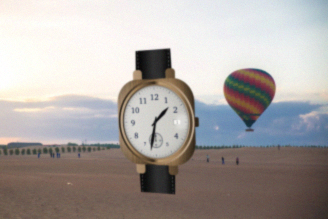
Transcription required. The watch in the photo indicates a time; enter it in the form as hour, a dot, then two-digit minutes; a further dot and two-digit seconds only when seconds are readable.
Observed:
1.32
